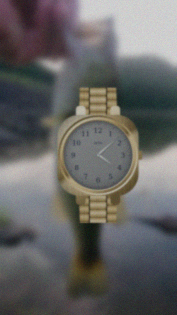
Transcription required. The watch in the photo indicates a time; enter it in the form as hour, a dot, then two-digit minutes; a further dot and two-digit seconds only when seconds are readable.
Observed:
4.08
